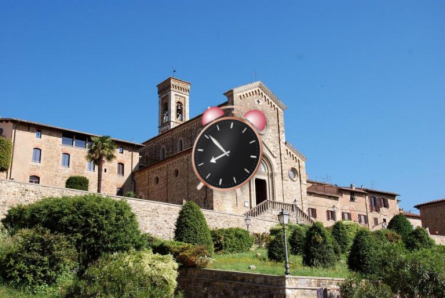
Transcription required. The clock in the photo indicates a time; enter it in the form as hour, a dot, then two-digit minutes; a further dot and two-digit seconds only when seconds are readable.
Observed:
7.51
